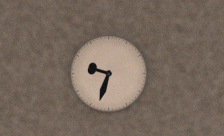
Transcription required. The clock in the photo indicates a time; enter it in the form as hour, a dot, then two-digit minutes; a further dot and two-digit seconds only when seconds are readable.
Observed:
9.33
